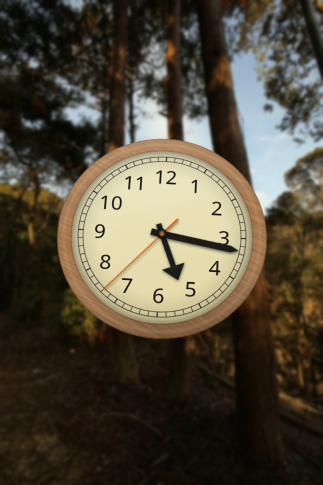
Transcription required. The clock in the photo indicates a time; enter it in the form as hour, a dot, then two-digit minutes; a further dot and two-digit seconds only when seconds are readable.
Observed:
5.16.37
